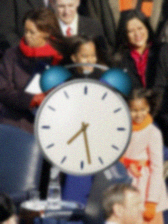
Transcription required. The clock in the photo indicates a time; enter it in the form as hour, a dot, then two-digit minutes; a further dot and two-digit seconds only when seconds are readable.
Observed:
7.28
